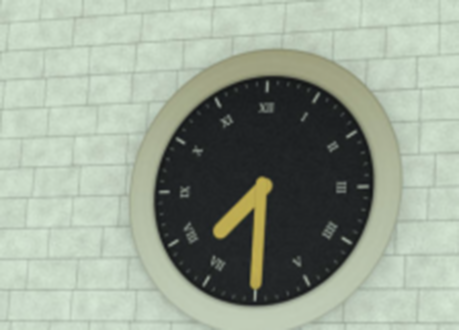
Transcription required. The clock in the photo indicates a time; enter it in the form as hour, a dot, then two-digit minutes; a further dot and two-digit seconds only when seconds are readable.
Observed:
7.30
